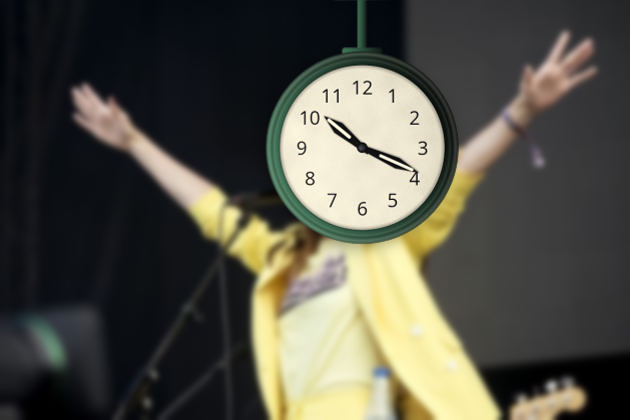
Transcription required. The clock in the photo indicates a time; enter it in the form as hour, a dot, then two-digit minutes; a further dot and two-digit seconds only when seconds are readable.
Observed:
10.19
